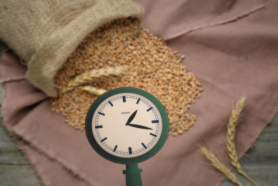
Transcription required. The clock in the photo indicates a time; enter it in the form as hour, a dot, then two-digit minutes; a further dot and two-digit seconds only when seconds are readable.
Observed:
1.18
